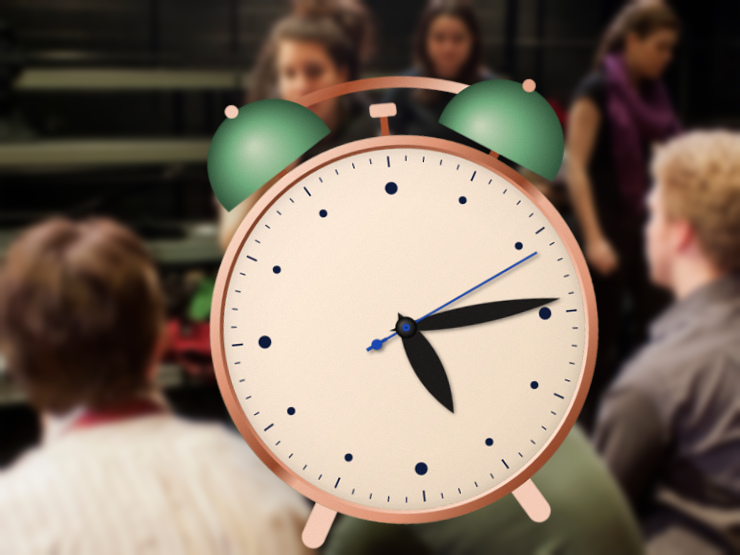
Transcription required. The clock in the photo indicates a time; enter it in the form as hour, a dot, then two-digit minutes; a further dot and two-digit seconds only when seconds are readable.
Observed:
5.14.11
